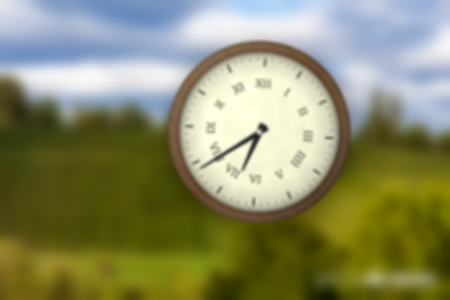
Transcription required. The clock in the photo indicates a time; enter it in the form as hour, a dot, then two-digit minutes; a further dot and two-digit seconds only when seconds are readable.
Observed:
6.39
